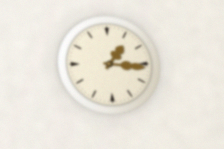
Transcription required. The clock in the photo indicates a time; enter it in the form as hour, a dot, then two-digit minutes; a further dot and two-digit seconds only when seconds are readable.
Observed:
1.16
